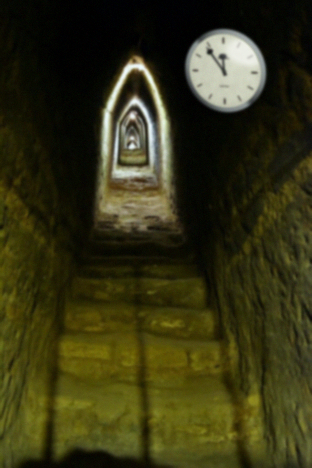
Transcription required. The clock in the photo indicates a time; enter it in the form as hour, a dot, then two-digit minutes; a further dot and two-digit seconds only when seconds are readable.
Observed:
11.54
